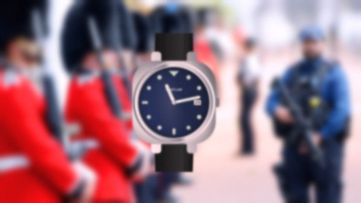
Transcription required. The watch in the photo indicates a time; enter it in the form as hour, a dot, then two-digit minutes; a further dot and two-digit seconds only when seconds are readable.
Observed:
11.13
